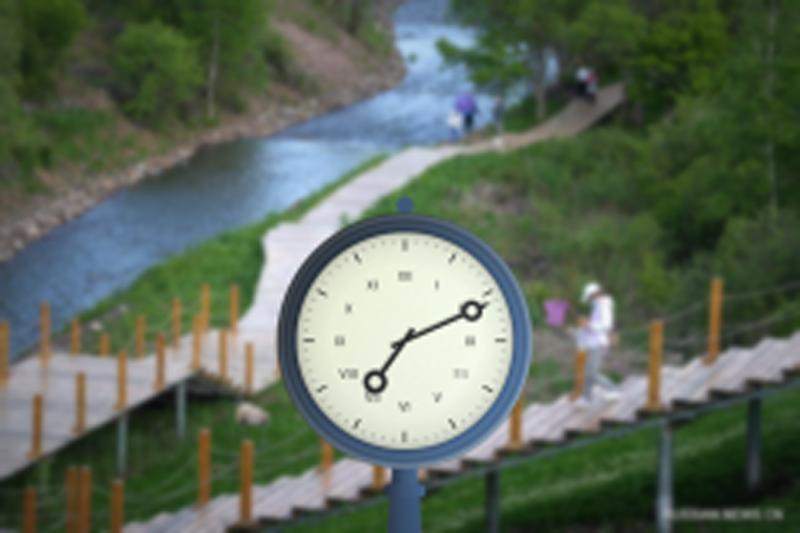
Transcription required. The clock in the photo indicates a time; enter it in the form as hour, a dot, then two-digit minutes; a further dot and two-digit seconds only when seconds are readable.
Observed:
7.11
